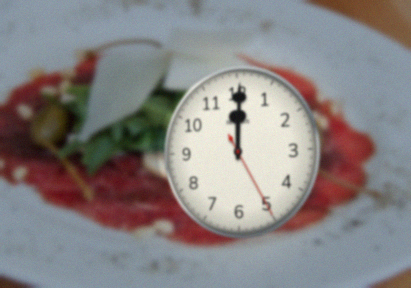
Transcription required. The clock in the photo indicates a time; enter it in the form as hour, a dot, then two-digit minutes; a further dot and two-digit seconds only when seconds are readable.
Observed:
12.00.25
